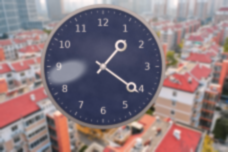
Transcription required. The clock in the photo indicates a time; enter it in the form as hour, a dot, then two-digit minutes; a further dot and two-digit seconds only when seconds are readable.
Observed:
1.21
